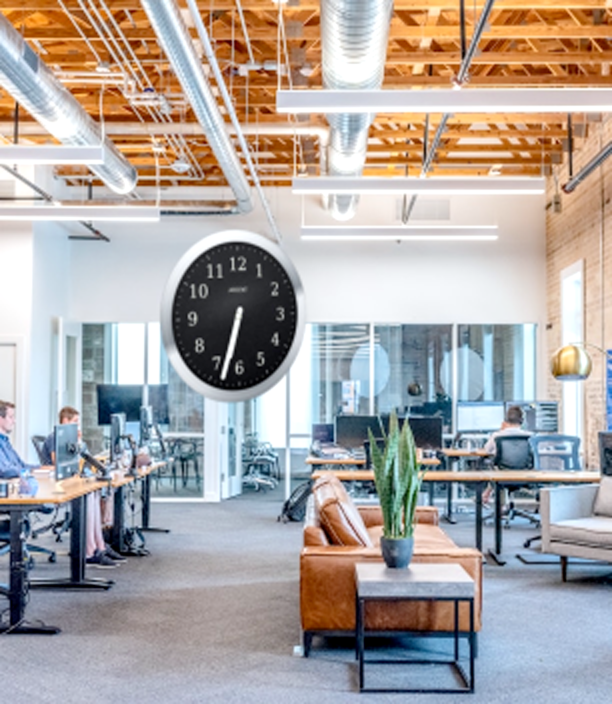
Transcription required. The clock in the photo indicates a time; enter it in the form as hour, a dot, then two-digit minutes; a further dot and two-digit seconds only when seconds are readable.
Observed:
6.33
